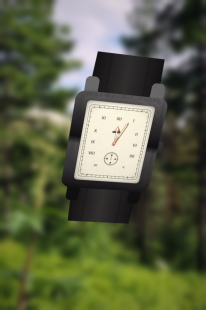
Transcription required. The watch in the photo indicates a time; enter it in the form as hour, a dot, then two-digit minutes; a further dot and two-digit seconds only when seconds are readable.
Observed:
12.04
